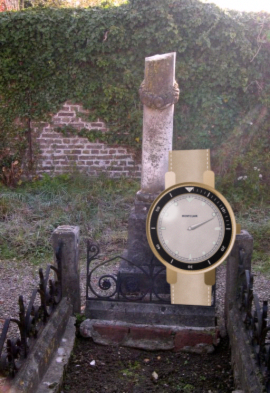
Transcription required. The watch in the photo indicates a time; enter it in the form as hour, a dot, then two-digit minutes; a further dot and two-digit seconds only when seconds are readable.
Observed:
2.11
